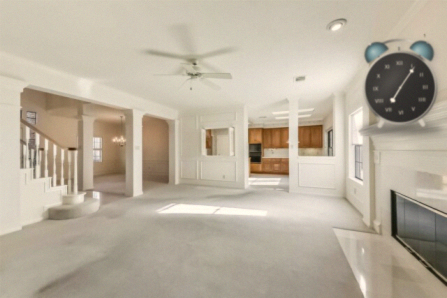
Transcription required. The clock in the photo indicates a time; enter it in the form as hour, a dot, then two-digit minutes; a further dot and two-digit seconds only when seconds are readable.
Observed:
7.06
